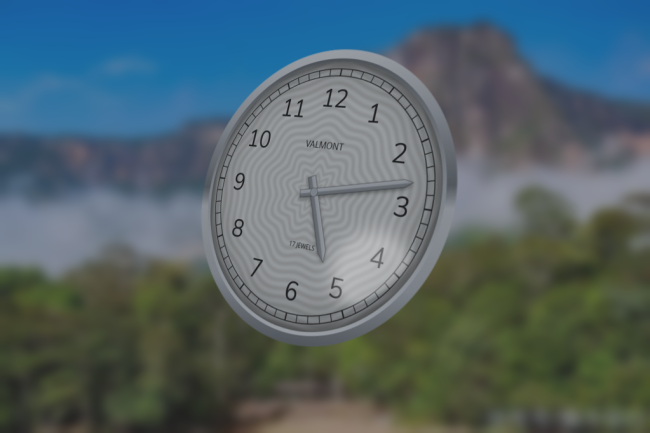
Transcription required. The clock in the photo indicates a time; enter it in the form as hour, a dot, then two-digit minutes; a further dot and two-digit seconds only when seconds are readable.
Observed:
5.13
